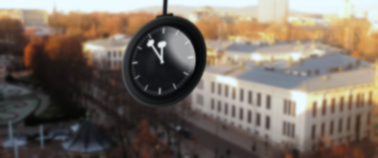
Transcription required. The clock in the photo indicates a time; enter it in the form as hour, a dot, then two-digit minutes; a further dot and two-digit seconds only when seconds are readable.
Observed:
11.54
